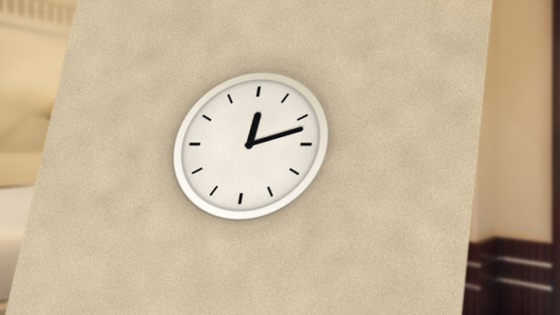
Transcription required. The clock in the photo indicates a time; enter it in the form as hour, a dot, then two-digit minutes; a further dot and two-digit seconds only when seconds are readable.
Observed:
12.12
